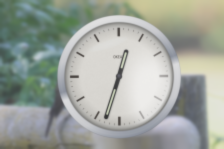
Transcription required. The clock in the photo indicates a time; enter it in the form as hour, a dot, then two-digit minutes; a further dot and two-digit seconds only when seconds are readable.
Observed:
12.33
